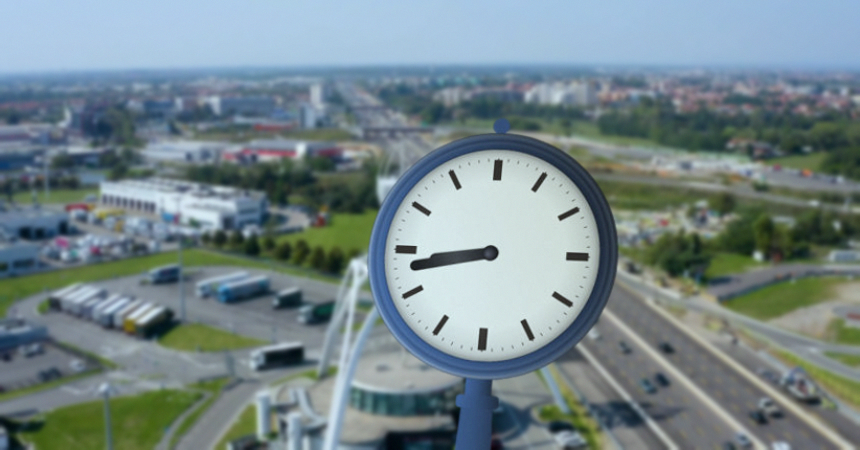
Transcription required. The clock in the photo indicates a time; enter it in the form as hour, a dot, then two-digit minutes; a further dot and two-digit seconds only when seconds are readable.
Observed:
8.43
